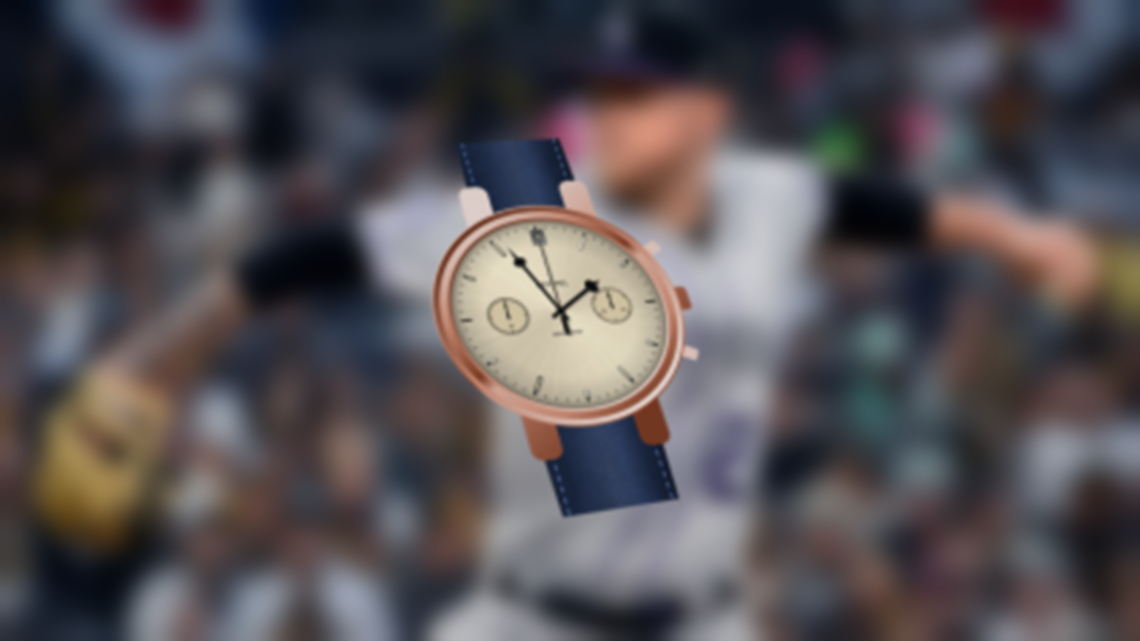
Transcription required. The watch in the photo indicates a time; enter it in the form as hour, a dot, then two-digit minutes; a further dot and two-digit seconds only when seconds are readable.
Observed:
1.56
